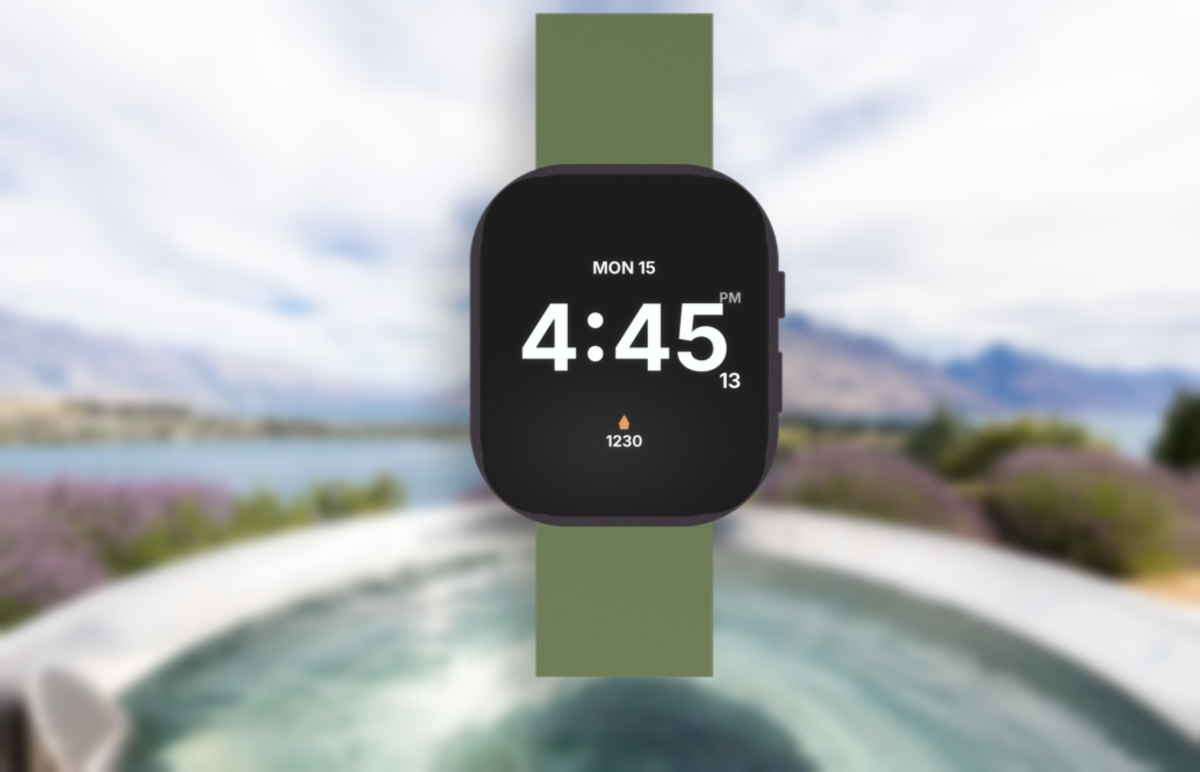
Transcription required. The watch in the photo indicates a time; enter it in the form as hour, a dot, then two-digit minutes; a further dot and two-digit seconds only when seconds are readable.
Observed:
4.45.13
